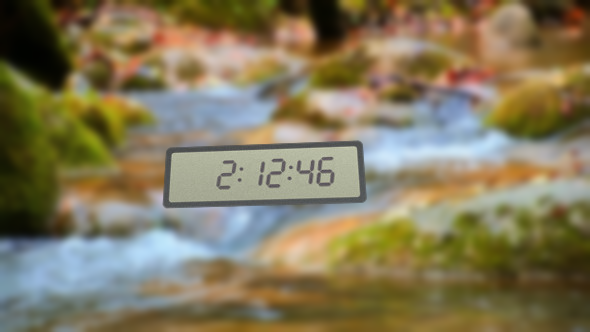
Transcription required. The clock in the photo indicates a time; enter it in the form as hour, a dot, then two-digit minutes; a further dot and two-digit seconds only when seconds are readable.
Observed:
2.12.46
